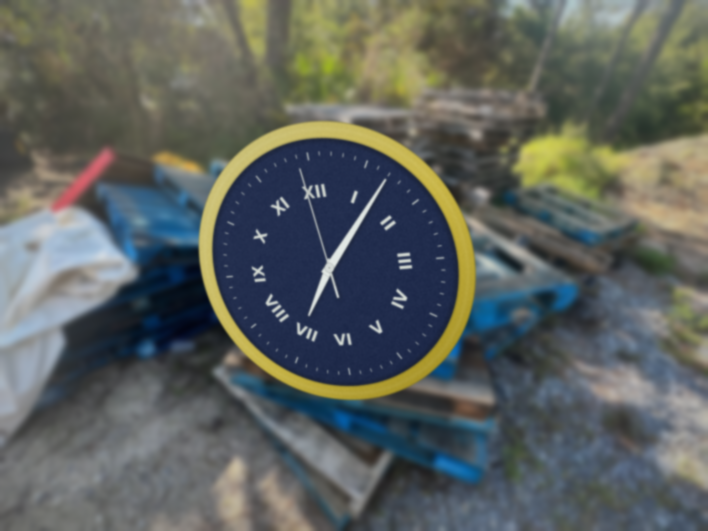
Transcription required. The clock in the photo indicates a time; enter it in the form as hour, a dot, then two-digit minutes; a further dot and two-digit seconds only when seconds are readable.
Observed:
7.06.59
